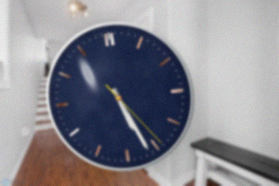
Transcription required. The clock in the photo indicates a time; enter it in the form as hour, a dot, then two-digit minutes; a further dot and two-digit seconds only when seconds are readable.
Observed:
5.26.24
